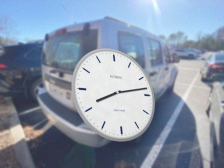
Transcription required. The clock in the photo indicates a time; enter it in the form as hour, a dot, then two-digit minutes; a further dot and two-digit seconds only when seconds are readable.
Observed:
8.13
